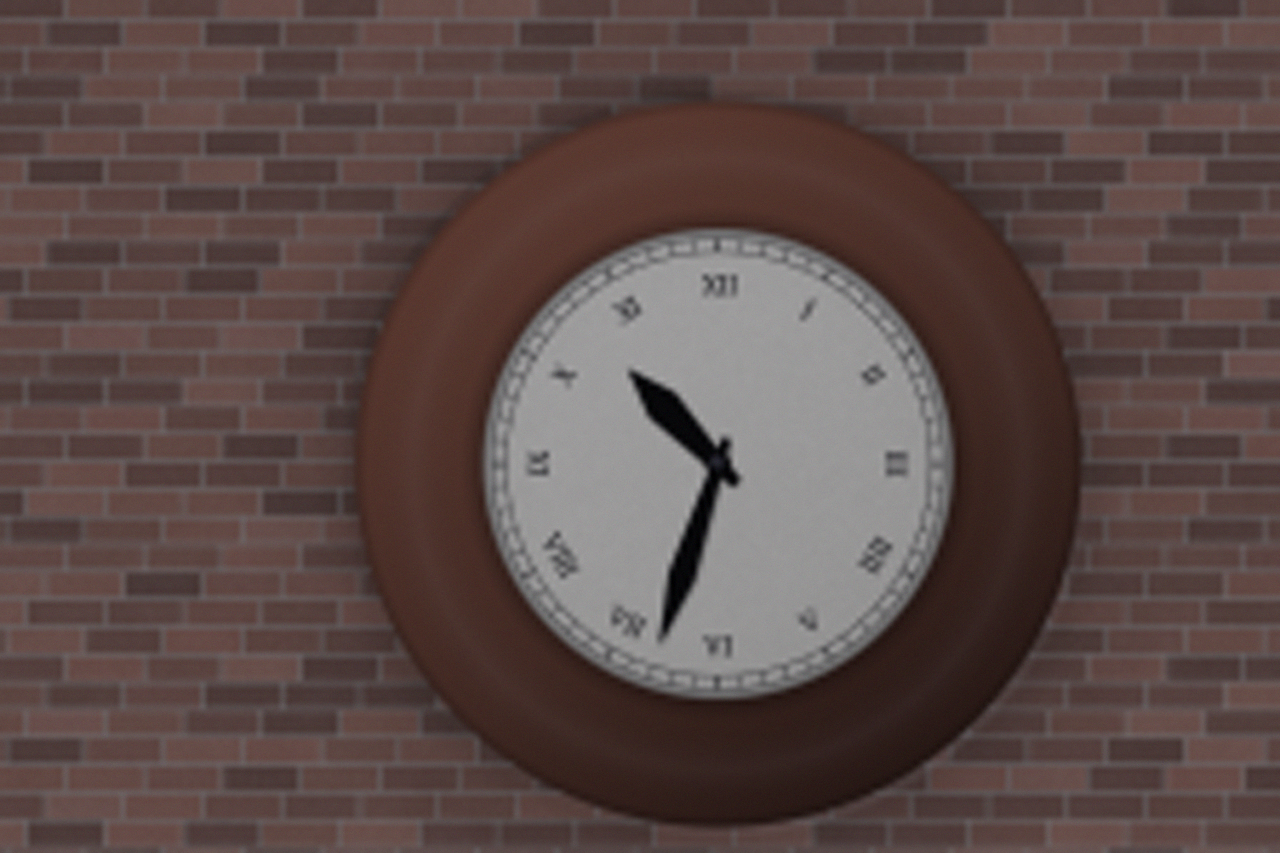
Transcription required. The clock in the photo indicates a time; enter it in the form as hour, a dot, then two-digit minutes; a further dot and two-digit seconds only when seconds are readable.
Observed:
10.33
